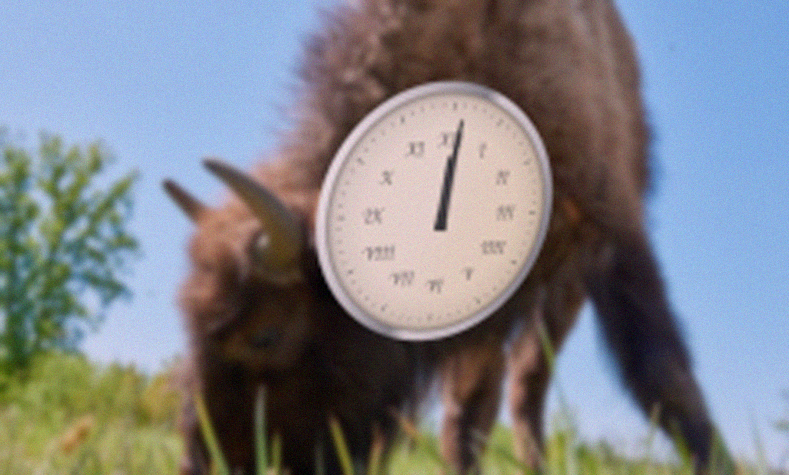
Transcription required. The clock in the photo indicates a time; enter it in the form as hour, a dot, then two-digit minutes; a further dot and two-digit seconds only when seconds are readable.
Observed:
12.01
